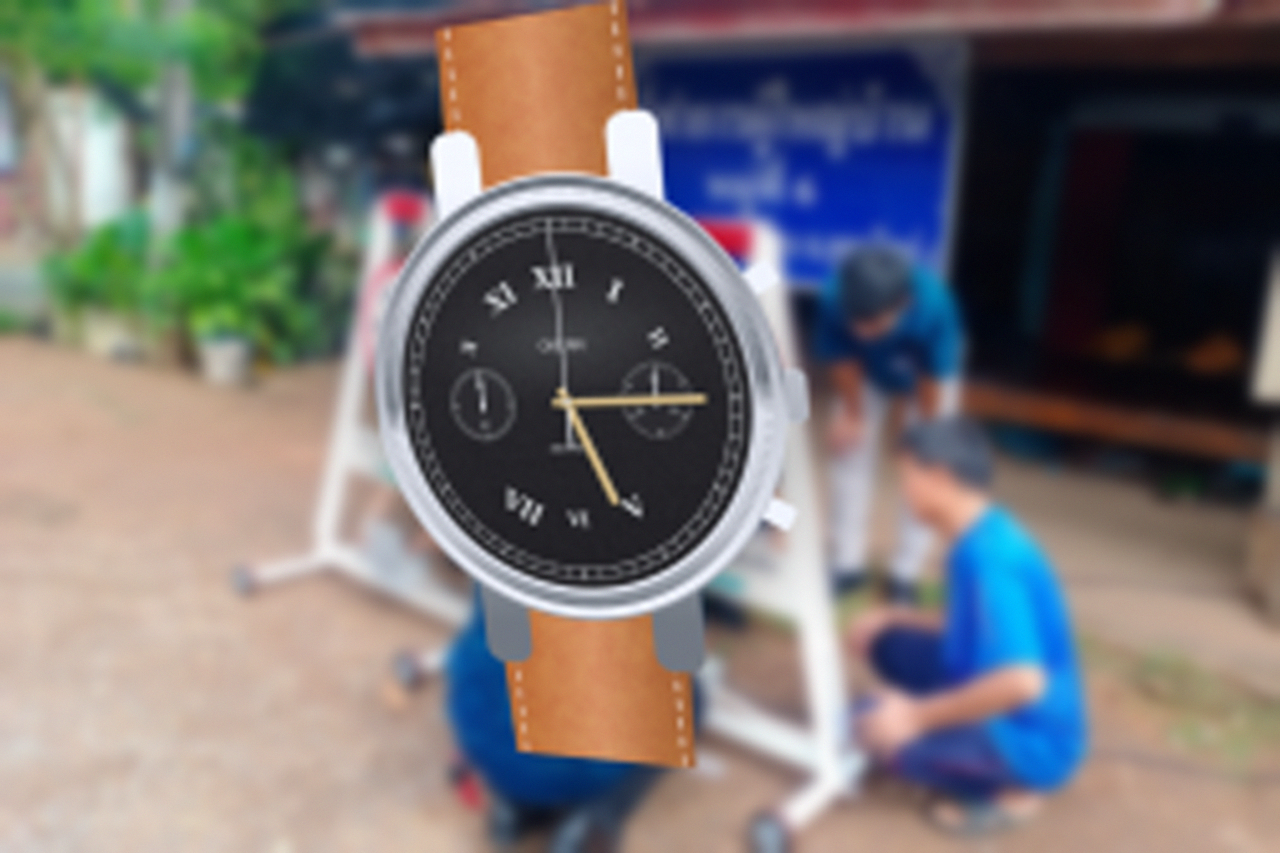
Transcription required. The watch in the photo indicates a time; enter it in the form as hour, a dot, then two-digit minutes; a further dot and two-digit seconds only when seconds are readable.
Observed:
5.15
